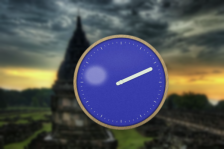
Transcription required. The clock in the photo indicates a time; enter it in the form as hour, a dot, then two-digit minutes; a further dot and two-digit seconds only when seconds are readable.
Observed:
2.11
